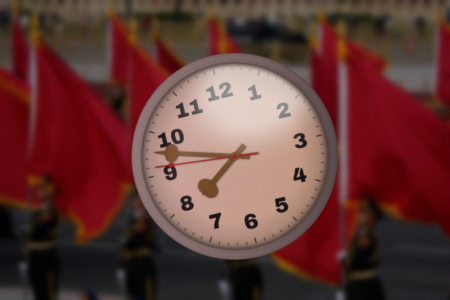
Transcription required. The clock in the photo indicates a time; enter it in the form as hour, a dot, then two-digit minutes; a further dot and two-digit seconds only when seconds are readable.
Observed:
7.47.46
